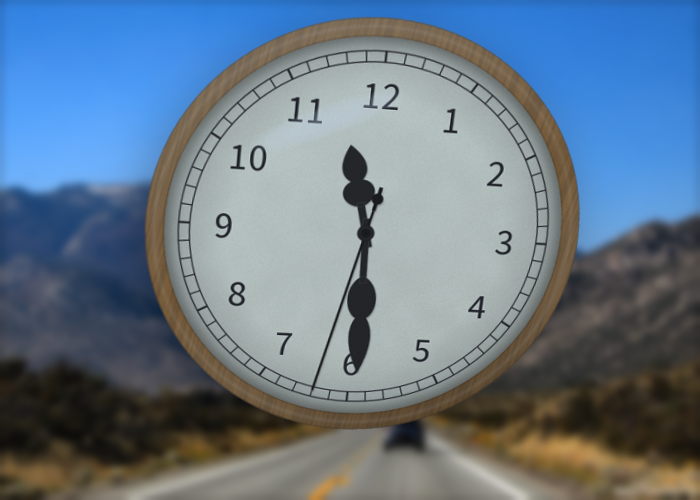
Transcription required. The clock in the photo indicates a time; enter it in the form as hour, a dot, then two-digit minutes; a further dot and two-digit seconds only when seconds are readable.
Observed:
11.29.32
